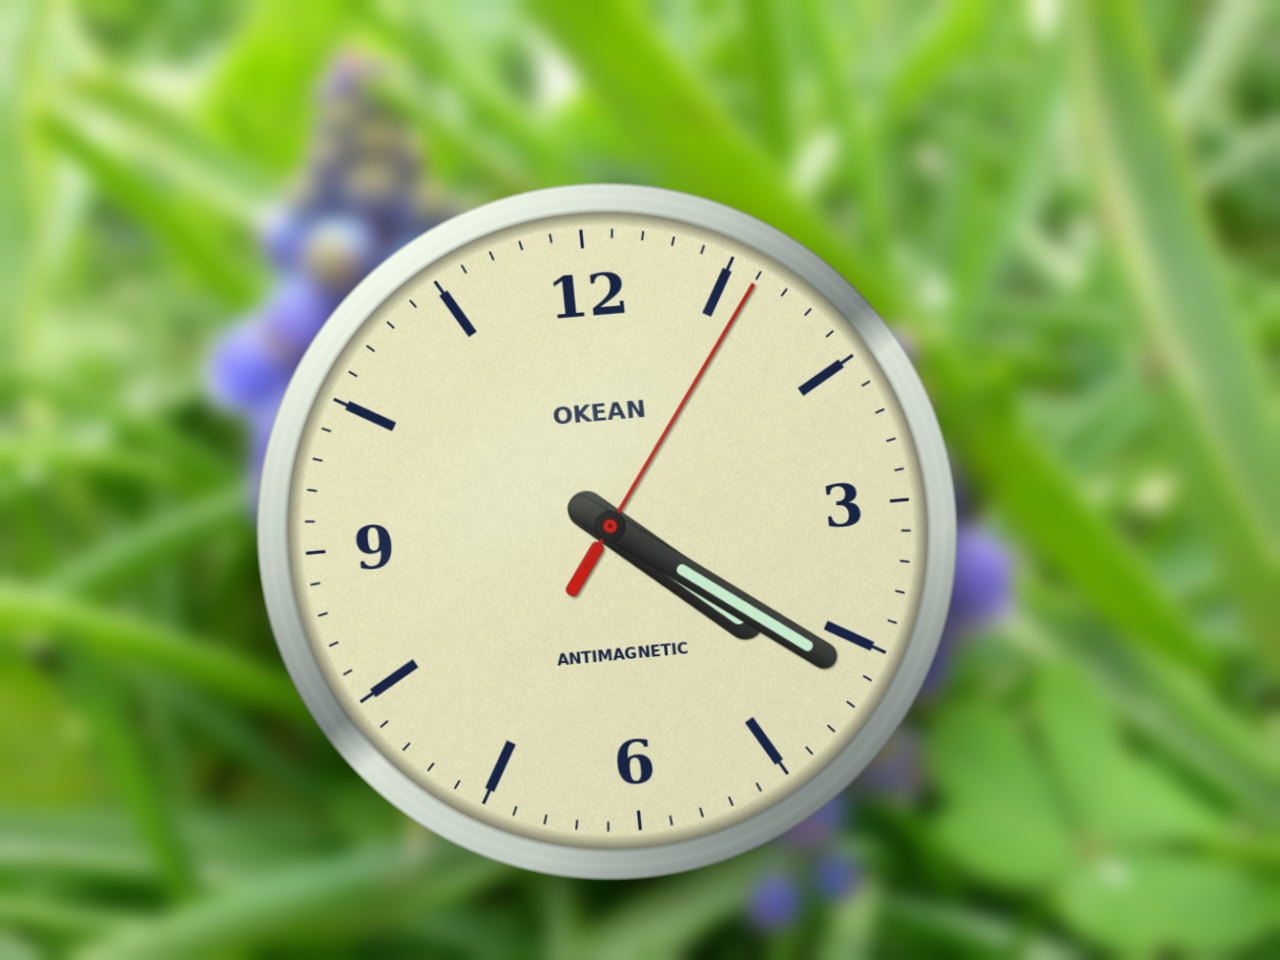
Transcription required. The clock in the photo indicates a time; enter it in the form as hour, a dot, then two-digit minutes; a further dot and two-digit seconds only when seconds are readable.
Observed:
4.21.06
